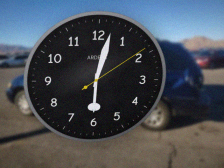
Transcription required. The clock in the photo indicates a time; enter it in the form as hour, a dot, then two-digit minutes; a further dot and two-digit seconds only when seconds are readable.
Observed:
6.02.09
